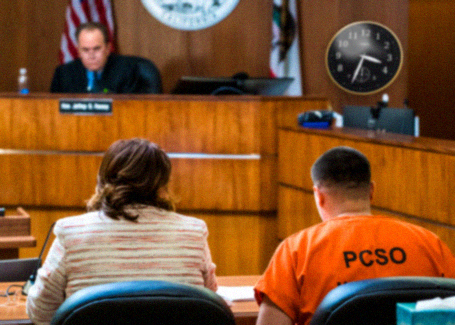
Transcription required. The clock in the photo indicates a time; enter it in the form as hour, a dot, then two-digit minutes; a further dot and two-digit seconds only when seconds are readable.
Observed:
3.33
